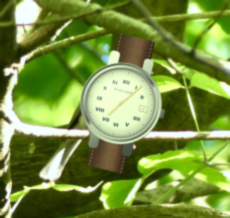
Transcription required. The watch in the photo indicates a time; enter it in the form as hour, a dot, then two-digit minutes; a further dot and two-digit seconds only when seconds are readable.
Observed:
7.06
